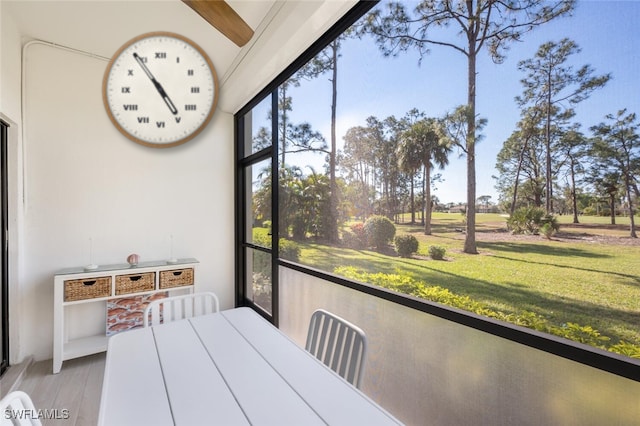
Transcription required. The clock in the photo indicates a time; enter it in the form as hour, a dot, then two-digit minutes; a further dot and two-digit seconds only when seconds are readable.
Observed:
4.54
